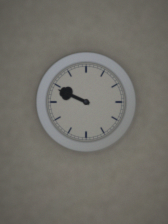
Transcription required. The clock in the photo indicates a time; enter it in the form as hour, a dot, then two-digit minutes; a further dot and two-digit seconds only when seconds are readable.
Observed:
9.49
